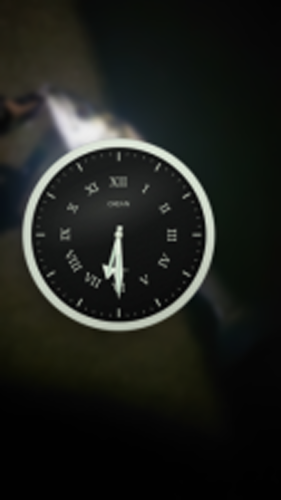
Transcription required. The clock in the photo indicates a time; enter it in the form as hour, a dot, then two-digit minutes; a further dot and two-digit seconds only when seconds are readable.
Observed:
6.30
